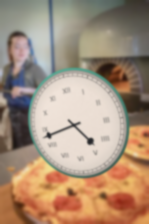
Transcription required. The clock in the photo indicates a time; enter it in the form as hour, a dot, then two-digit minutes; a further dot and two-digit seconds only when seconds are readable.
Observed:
4.43
